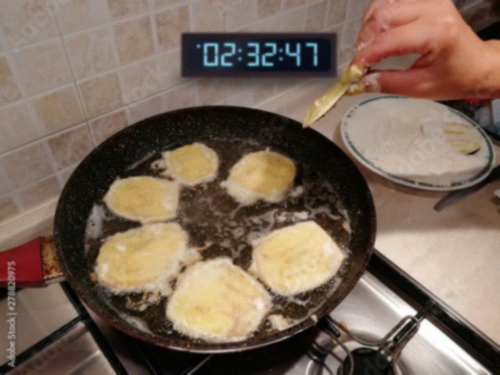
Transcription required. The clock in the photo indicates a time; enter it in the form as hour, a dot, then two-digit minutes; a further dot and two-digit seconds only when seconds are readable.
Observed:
2.32.47
